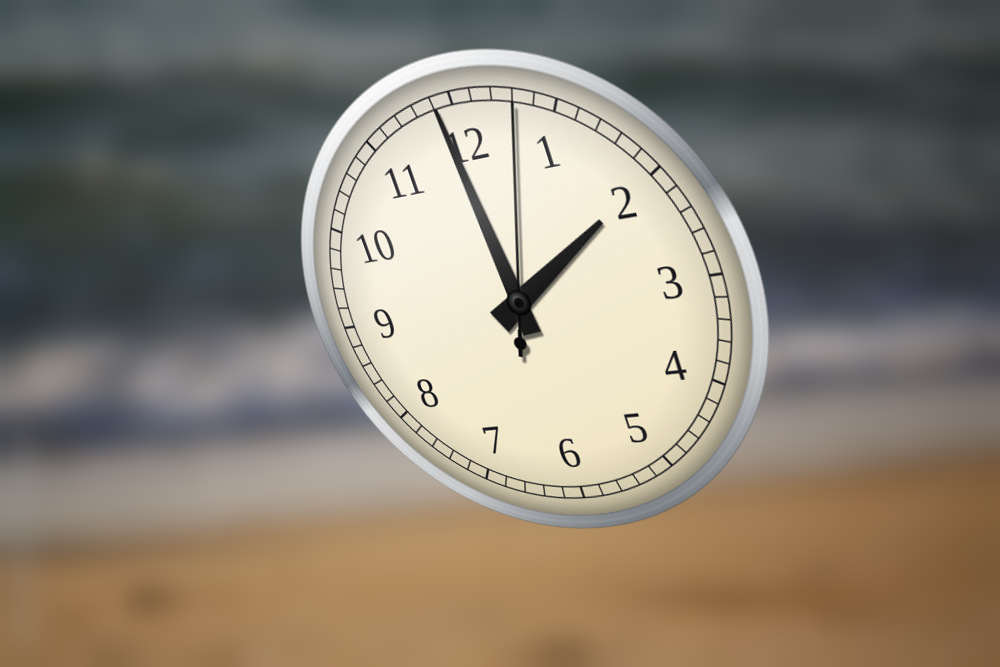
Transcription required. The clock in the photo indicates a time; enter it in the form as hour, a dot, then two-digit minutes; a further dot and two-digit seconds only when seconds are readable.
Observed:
1.59.03
